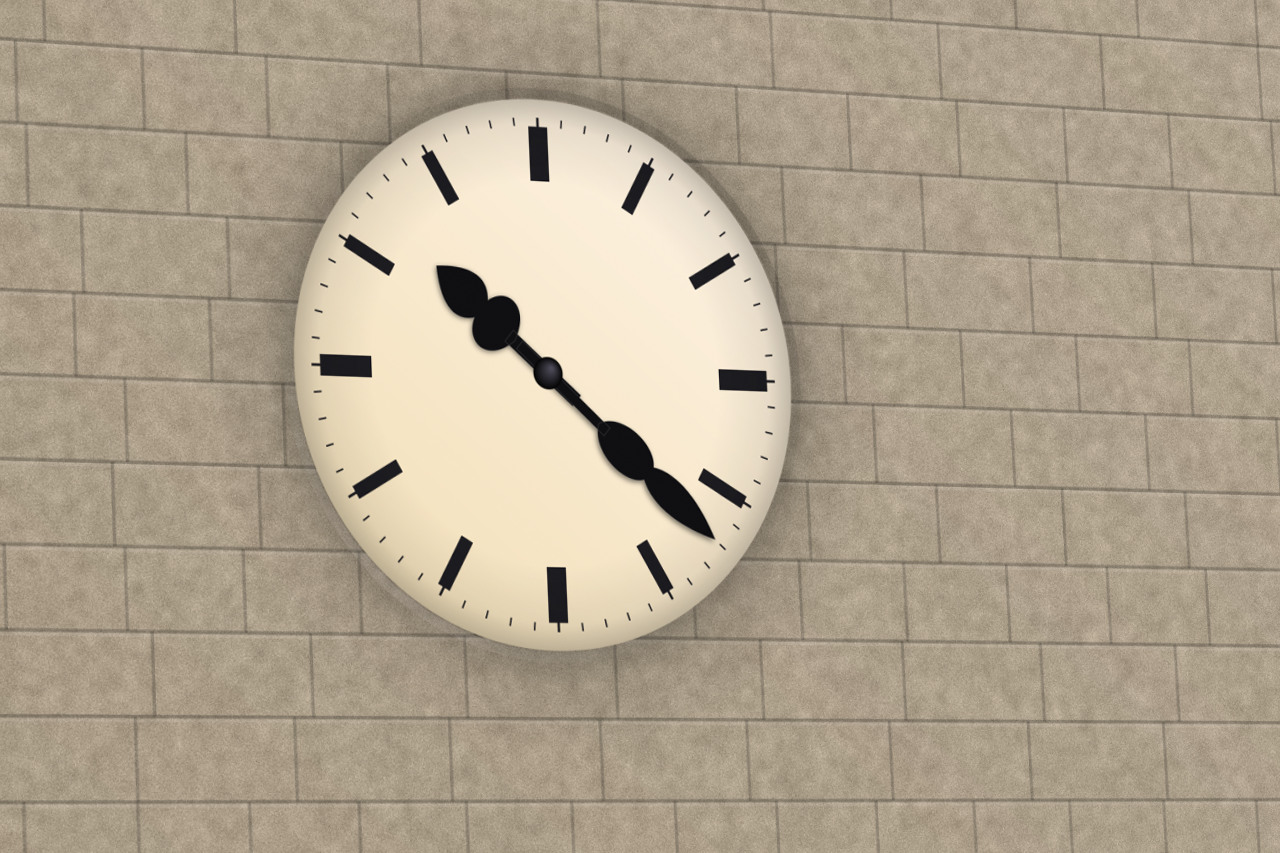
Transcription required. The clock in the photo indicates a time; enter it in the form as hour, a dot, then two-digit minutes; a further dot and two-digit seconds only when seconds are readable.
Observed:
10.22
